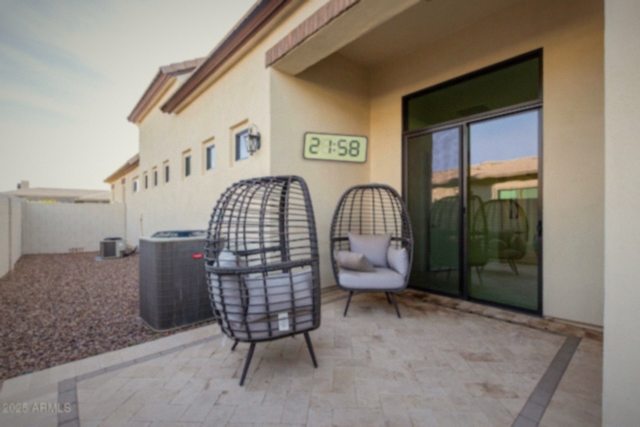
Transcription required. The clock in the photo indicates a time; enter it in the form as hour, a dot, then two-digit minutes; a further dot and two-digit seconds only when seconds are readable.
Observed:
21.58
